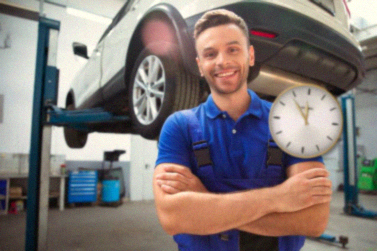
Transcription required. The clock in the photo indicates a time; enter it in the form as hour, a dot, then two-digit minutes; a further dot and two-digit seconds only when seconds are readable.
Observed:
11.54
